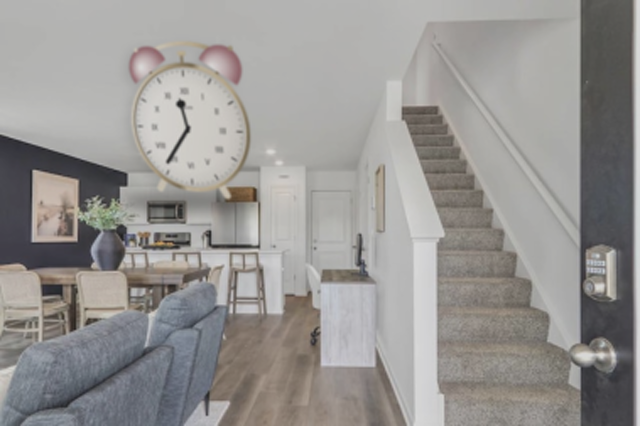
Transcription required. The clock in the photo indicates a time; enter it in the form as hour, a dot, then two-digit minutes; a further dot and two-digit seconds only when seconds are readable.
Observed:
11.36
